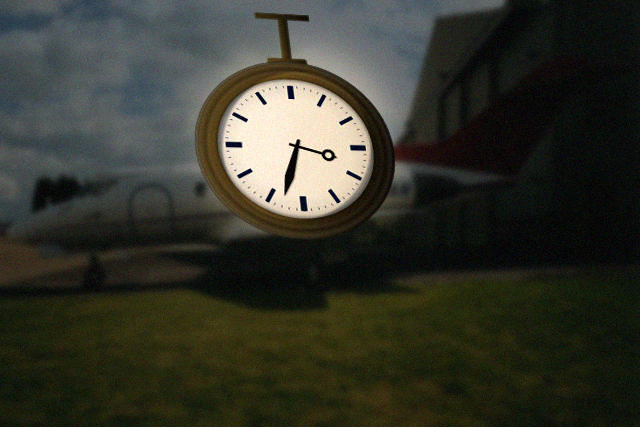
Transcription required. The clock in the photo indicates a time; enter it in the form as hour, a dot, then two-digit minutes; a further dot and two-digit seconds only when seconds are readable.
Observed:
3.33
